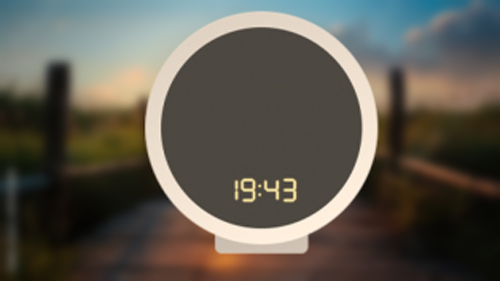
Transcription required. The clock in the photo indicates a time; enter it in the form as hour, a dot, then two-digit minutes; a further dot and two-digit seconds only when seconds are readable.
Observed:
19.43
